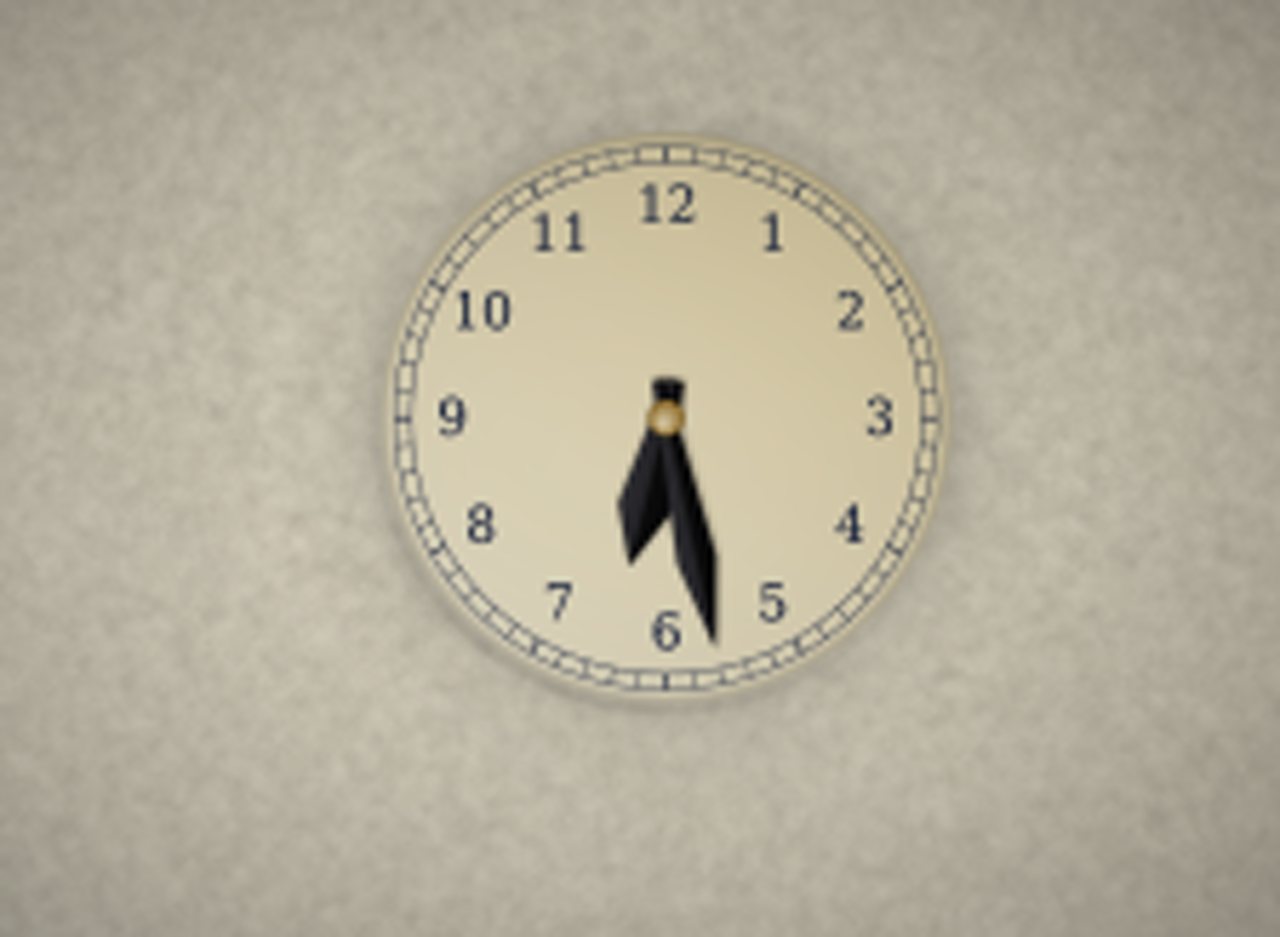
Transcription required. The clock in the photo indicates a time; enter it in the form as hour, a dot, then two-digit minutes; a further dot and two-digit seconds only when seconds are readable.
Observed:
6.28
